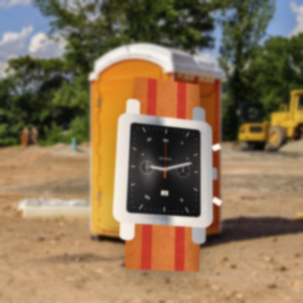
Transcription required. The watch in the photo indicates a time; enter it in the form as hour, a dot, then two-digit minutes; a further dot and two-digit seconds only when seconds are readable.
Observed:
9.12
